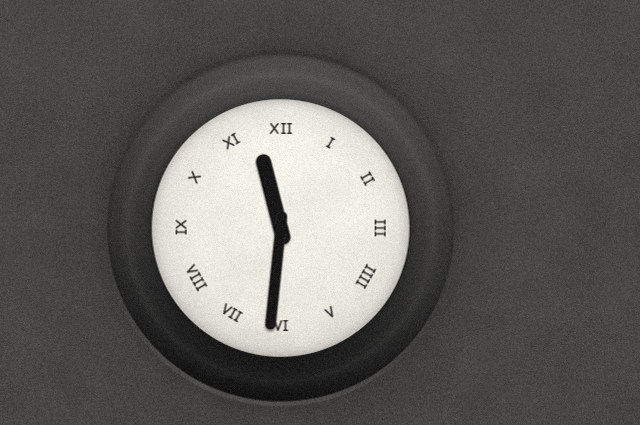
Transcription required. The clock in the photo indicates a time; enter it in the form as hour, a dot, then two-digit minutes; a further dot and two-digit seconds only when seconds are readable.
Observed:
11.31
